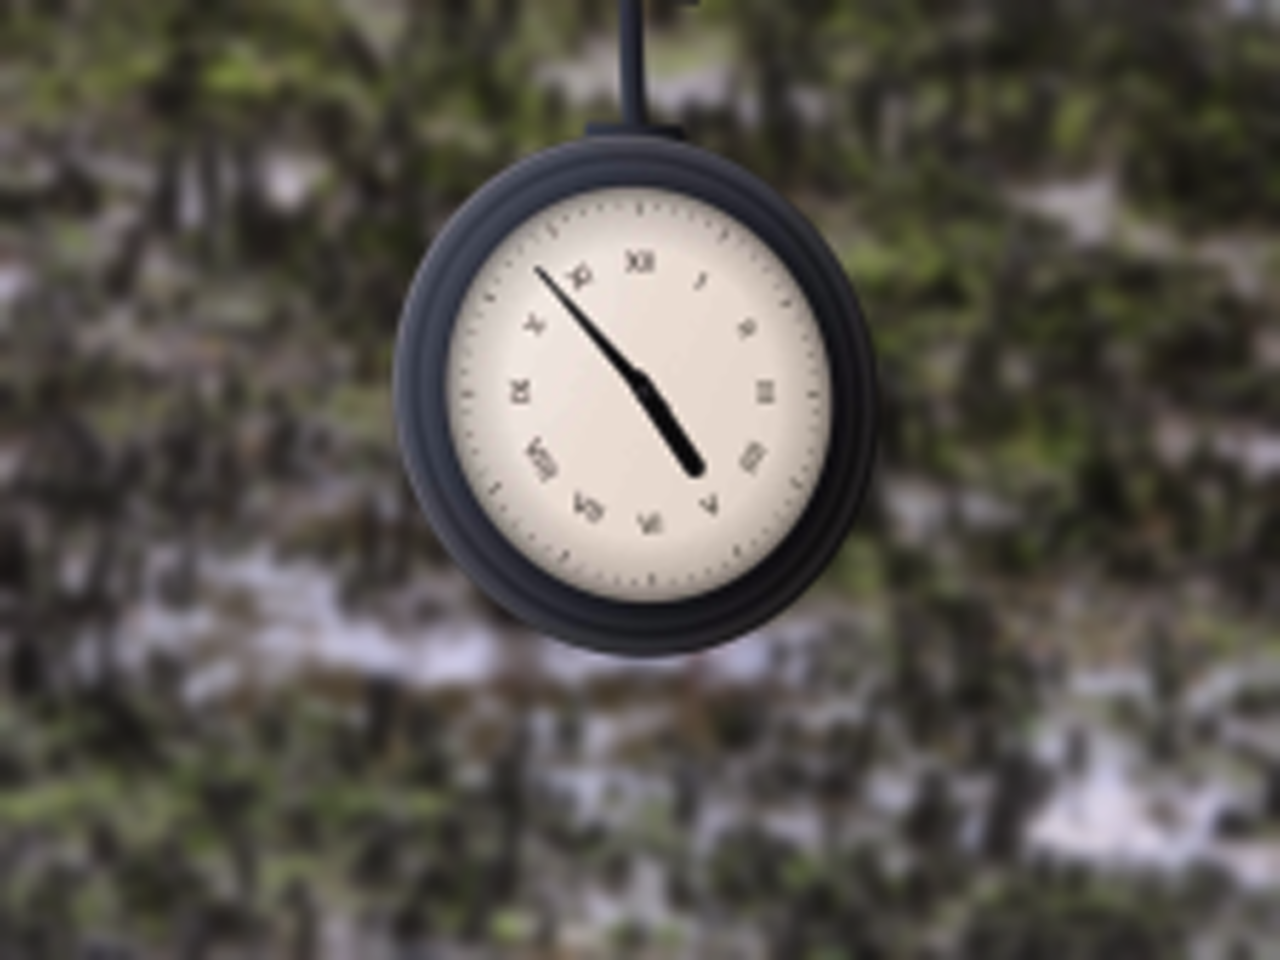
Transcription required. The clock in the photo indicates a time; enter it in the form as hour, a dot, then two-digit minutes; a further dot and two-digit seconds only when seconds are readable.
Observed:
4.53
